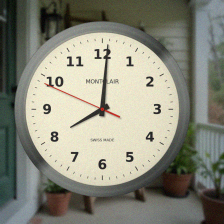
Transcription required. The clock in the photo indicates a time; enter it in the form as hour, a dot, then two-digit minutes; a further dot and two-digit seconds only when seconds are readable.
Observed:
8.00.49
